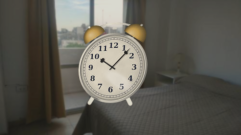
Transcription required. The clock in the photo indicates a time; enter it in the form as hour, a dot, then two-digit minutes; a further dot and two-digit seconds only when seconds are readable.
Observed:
10.07
